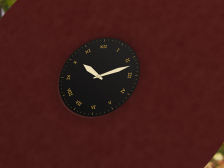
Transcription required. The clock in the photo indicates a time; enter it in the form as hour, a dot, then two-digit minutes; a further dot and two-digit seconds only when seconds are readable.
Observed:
10.12
